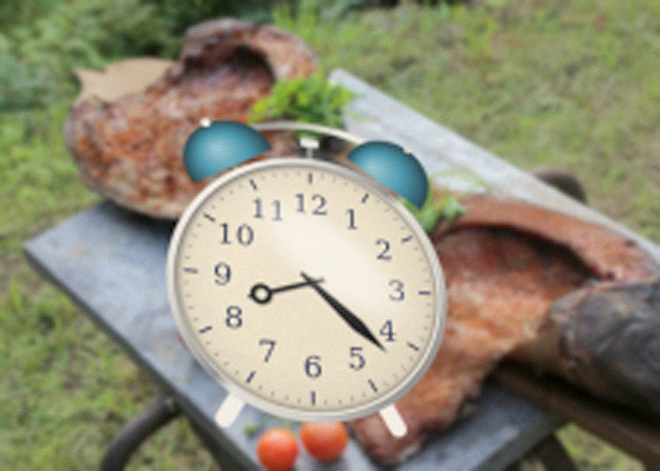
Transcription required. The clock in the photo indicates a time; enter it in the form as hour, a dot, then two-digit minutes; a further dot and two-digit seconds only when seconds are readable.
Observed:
8.22
